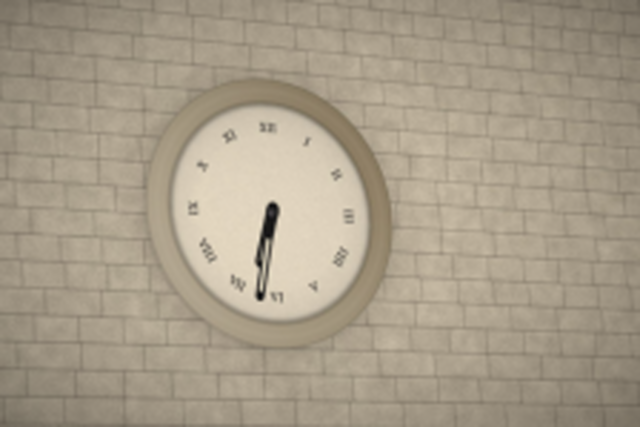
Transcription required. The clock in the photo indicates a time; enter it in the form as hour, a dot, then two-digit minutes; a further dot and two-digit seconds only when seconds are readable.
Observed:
6.32
